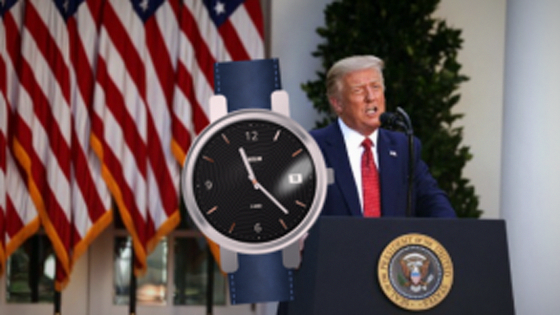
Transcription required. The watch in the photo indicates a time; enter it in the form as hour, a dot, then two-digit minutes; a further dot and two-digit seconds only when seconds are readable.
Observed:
11.23
